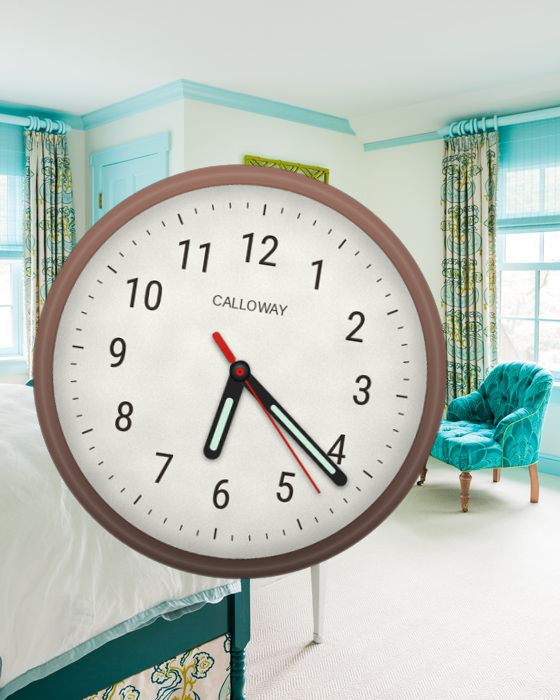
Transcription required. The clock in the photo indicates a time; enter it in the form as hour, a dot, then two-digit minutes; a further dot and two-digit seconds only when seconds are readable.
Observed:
6.21.23
